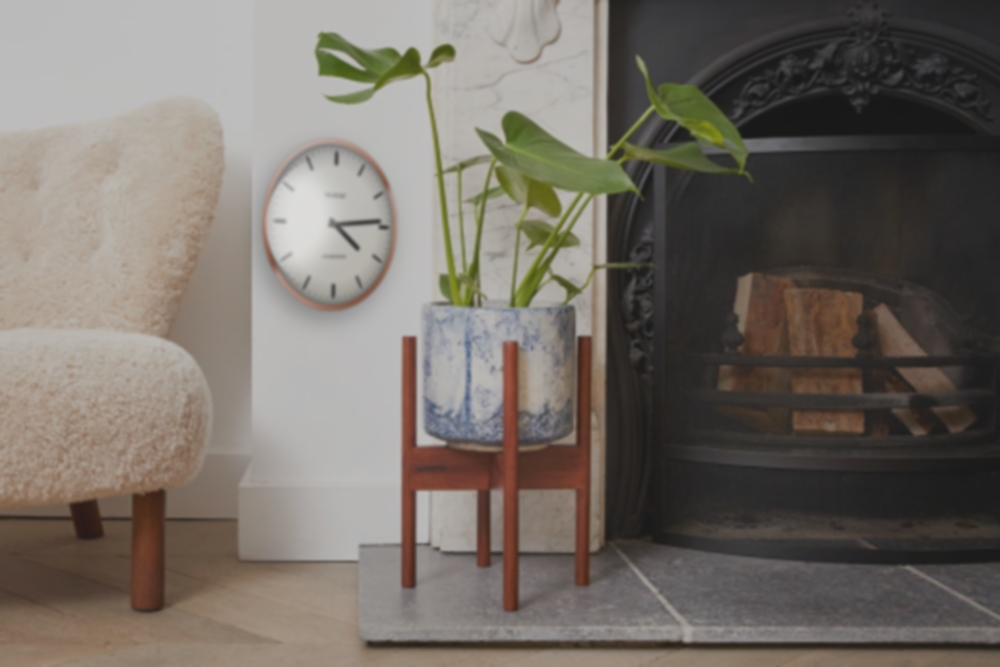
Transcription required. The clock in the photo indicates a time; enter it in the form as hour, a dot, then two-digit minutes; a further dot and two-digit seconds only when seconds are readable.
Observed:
4.14
